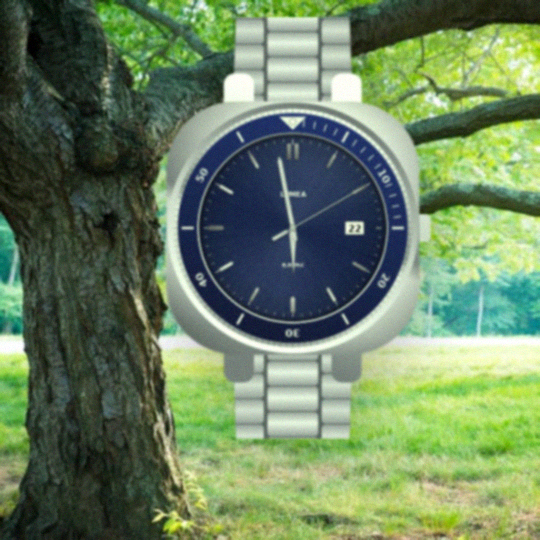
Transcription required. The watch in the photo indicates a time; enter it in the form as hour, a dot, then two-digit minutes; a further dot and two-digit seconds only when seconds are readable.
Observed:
5.58.10
